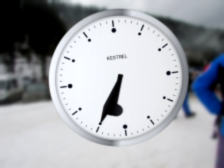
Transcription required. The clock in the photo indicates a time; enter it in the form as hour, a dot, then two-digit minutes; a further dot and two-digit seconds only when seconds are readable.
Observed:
6.35
